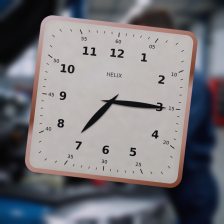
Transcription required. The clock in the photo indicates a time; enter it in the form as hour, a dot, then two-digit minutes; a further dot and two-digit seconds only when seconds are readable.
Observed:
7.15
